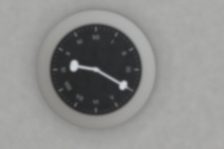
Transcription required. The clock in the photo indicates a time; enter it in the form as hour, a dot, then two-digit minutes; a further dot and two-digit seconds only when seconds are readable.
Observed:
9.20
